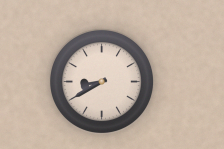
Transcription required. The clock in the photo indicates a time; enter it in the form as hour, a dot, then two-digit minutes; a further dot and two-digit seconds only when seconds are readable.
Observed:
8.40
